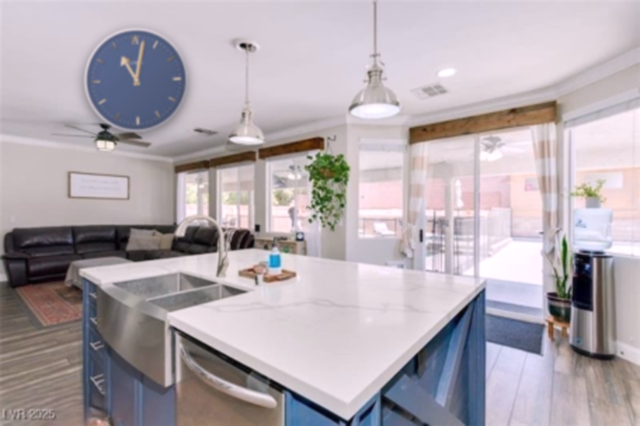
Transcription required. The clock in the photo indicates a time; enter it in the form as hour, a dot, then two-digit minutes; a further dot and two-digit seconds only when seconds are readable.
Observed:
11.02
